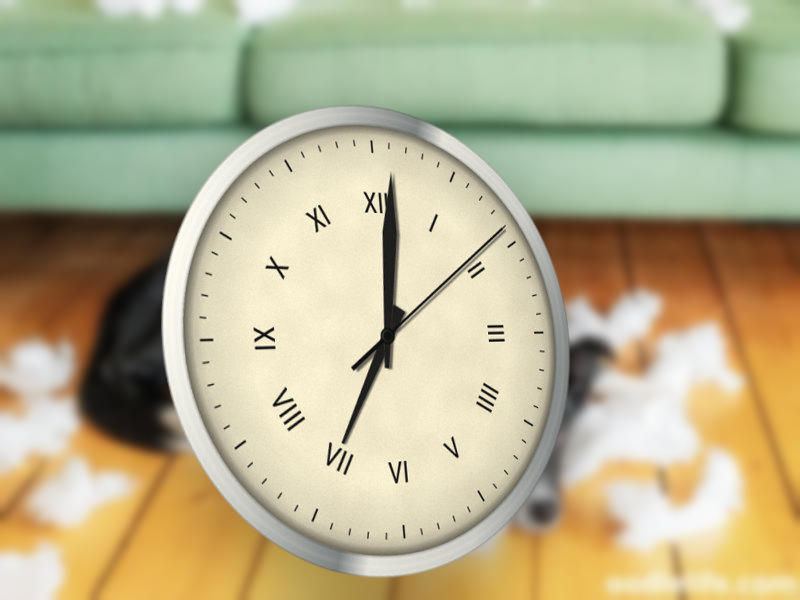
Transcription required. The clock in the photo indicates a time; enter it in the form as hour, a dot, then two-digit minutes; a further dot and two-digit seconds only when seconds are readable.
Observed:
7.01.09
